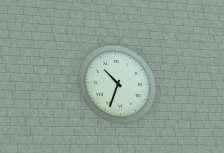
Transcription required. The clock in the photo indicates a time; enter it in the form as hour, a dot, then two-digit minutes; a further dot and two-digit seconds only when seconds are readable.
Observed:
10.34
